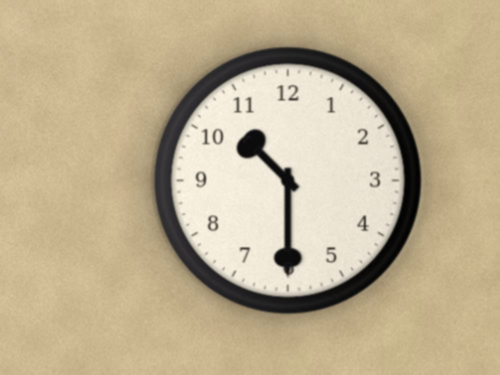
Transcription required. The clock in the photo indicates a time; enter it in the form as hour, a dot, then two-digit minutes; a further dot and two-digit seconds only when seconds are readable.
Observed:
10.30
